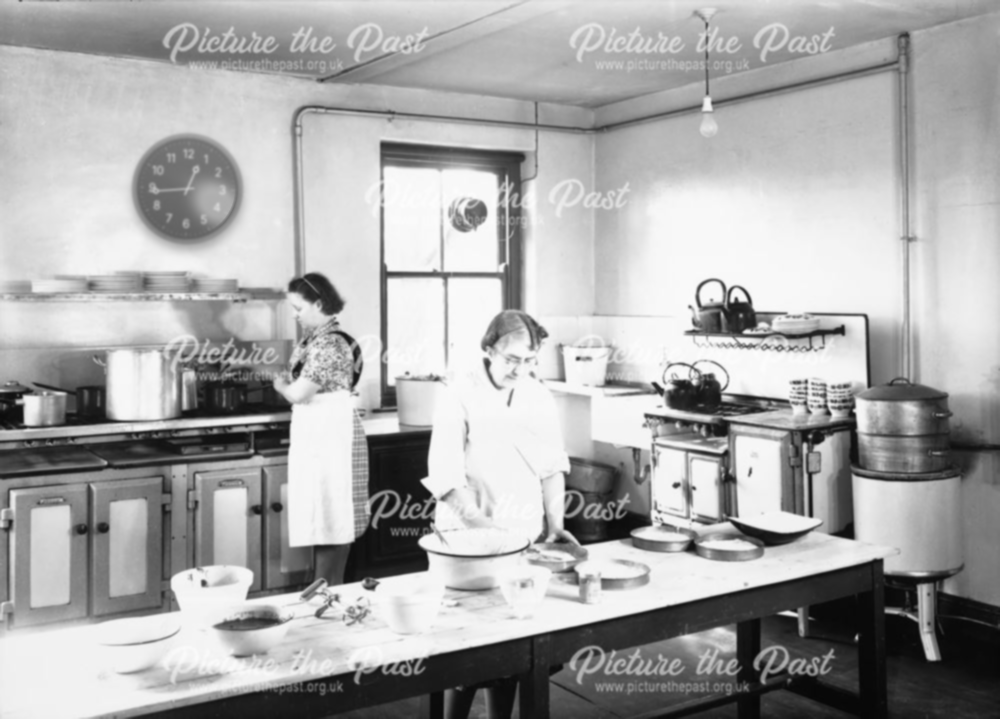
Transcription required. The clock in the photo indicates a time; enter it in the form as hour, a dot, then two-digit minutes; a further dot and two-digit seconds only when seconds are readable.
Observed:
12.44
